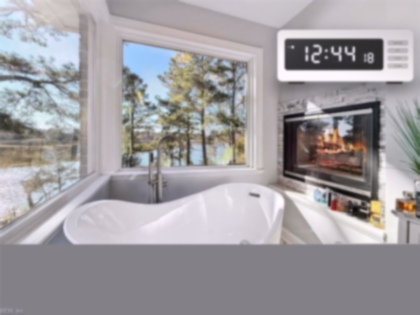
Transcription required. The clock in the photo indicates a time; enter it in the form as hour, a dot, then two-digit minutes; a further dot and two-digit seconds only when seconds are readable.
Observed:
12.44
